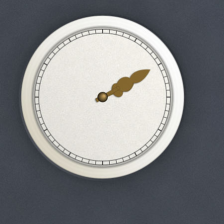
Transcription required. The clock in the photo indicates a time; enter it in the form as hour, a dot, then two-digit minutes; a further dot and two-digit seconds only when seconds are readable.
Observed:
2.10
